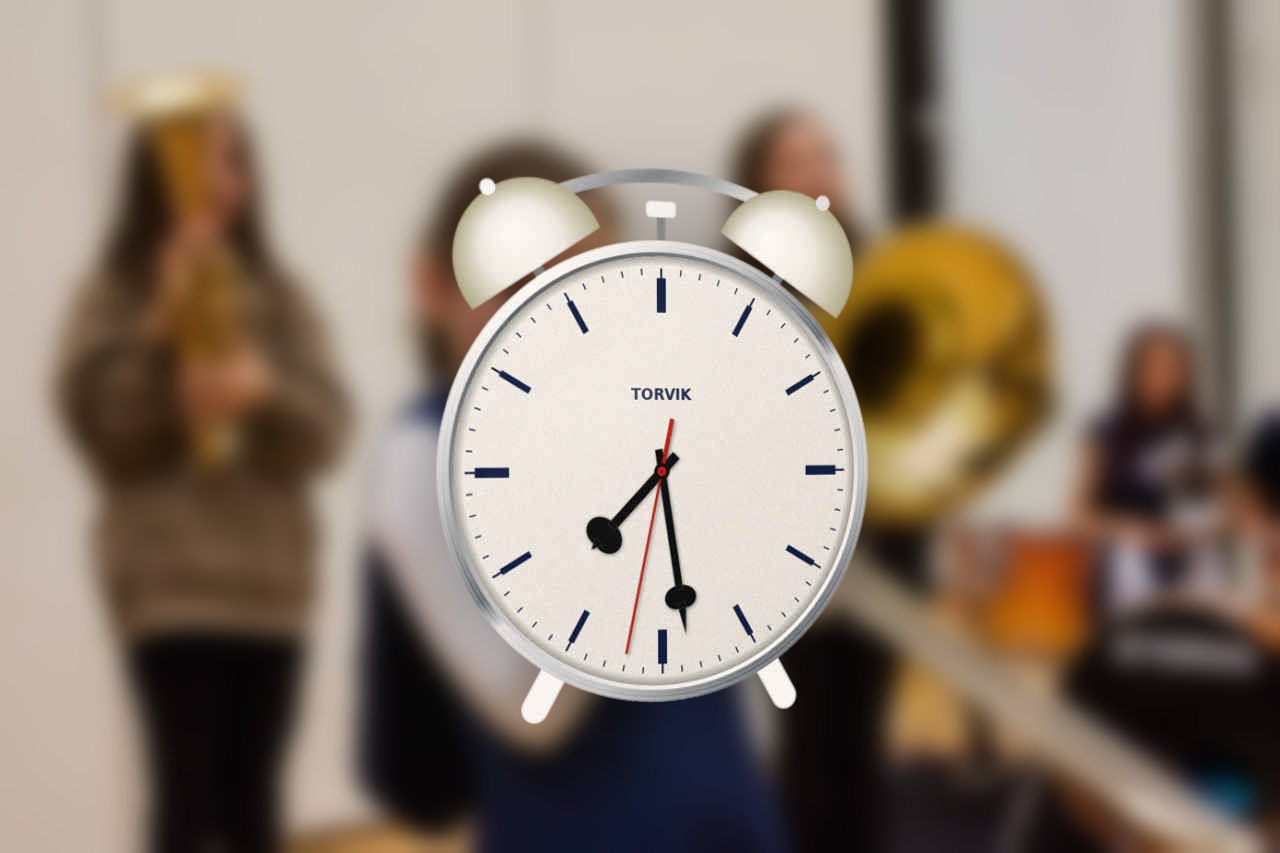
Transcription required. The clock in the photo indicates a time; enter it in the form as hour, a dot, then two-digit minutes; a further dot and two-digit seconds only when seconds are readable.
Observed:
7.28.32
